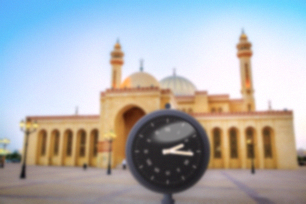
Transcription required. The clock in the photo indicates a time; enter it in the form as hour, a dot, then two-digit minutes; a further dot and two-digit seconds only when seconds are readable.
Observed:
2.16
